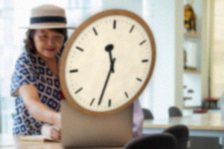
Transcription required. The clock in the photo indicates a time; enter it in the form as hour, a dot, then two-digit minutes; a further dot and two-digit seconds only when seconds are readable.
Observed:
11.33
